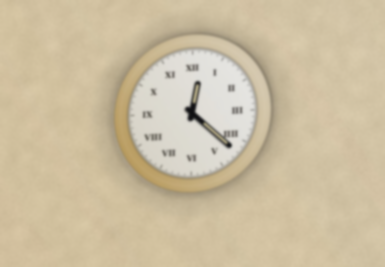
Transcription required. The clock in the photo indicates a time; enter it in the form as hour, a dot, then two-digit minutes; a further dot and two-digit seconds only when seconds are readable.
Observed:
12.22
